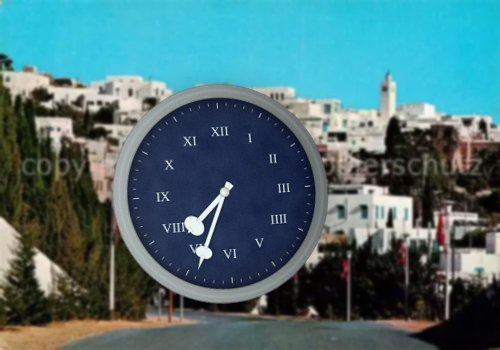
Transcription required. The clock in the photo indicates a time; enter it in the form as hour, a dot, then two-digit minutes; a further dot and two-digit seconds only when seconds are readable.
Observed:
7.34
